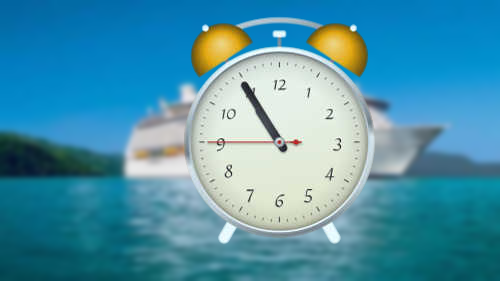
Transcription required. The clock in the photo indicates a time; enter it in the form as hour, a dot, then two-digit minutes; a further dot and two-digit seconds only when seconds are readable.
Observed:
10.54.45
